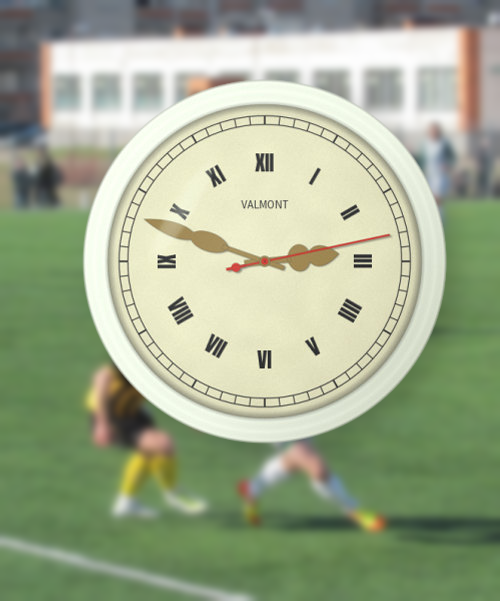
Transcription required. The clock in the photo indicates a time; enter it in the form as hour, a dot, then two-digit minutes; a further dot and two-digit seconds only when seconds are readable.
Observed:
2.48.13
